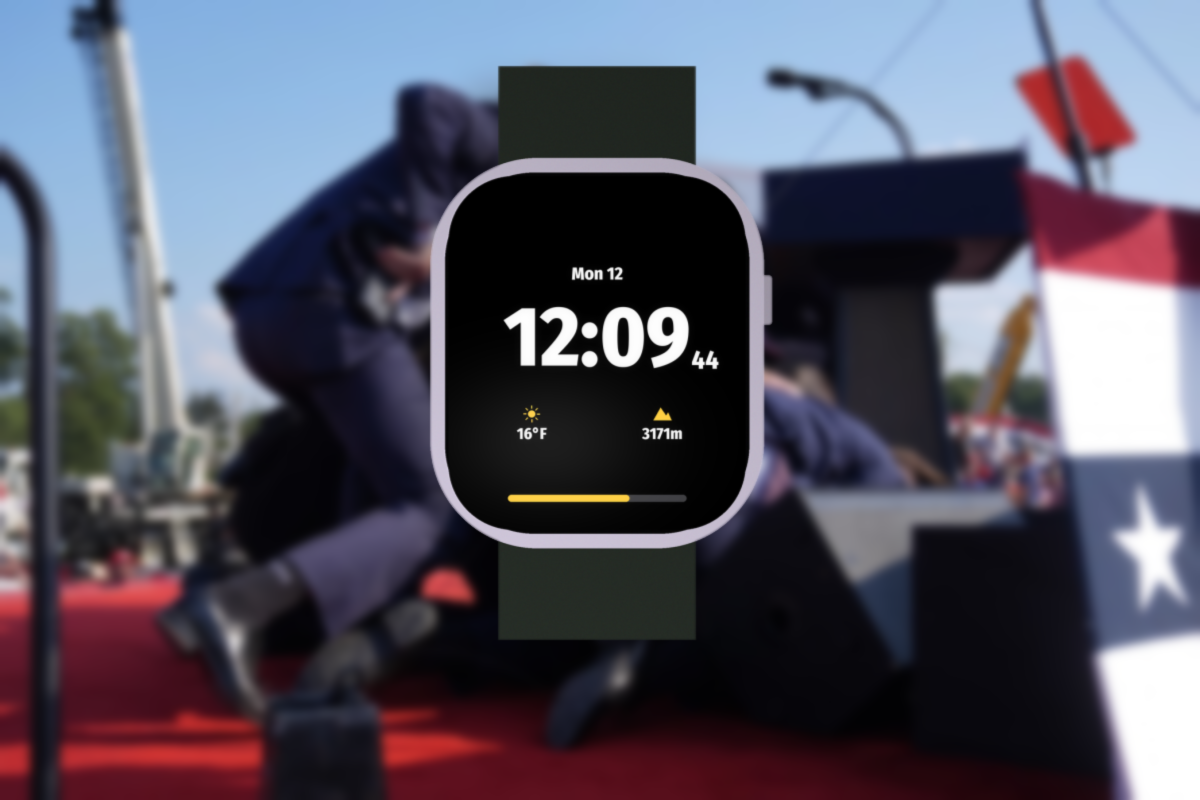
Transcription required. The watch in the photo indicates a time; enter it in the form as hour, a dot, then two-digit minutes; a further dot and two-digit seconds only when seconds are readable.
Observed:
12.09.44
